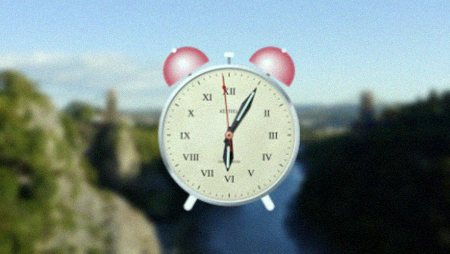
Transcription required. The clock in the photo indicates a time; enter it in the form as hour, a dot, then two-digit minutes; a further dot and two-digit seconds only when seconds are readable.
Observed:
6.04.59
